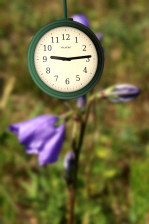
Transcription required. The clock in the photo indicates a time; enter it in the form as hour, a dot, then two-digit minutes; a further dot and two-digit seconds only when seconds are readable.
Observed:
9.14
